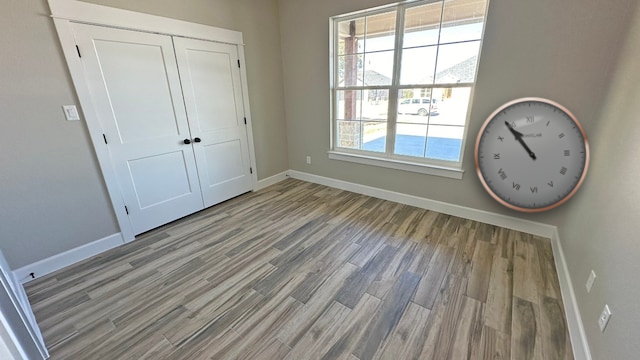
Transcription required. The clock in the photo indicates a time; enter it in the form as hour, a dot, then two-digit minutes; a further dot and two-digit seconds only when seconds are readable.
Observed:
10.54
